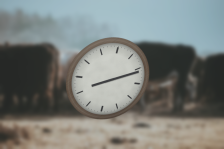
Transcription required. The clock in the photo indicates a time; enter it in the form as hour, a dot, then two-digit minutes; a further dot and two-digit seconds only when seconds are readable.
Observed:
8.11
